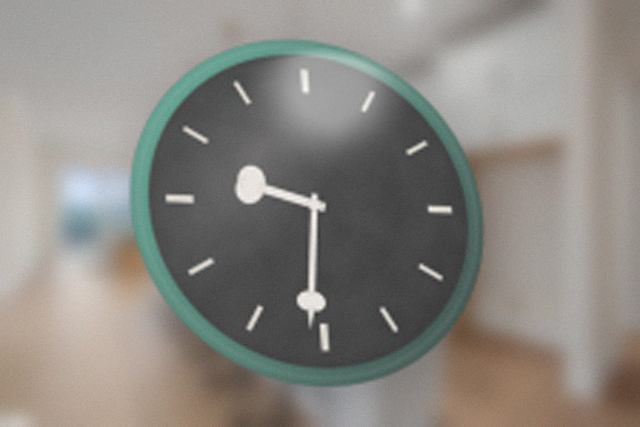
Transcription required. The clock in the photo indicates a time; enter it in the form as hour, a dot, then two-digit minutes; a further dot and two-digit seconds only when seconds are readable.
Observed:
9.31
